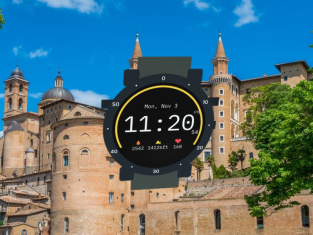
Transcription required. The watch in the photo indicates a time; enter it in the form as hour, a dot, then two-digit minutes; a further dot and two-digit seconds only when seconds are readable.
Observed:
11.20
